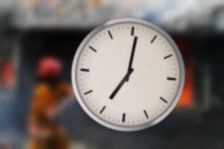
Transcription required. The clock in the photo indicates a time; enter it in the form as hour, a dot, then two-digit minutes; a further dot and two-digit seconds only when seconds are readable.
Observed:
7.01
